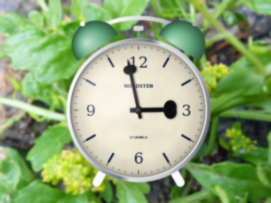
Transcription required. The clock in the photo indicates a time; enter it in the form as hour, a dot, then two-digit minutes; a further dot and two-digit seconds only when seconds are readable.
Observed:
2.58
